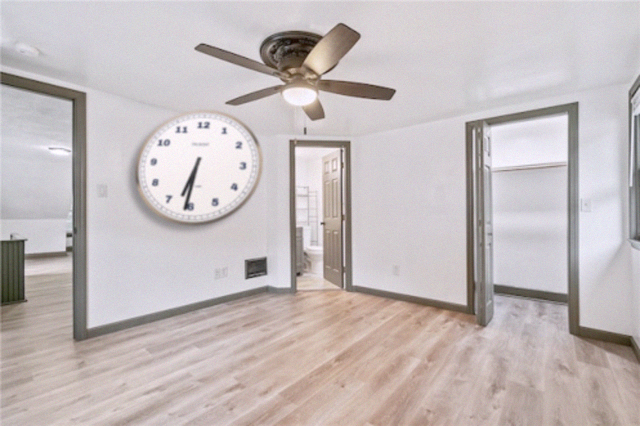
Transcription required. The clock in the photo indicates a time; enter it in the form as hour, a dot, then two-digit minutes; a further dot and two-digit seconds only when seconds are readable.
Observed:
6.31
